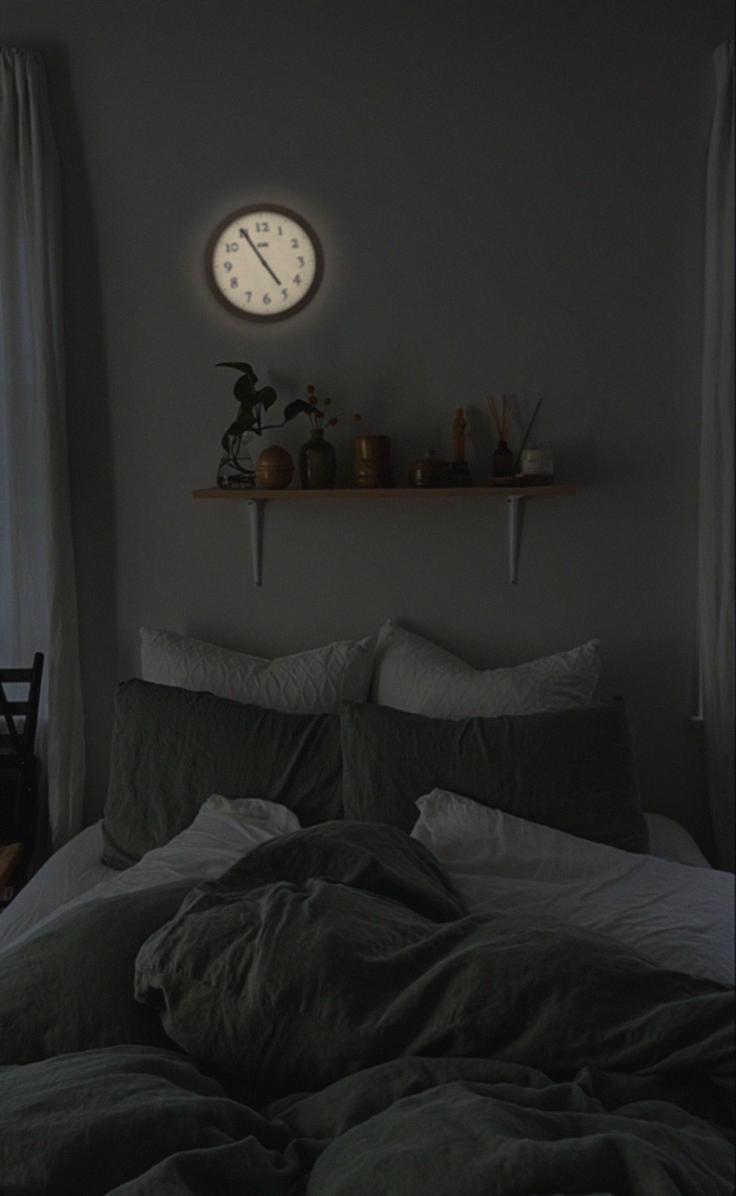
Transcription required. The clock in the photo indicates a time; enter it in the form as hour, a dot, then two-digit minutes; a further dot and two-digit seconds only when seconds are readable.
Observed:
4.55
